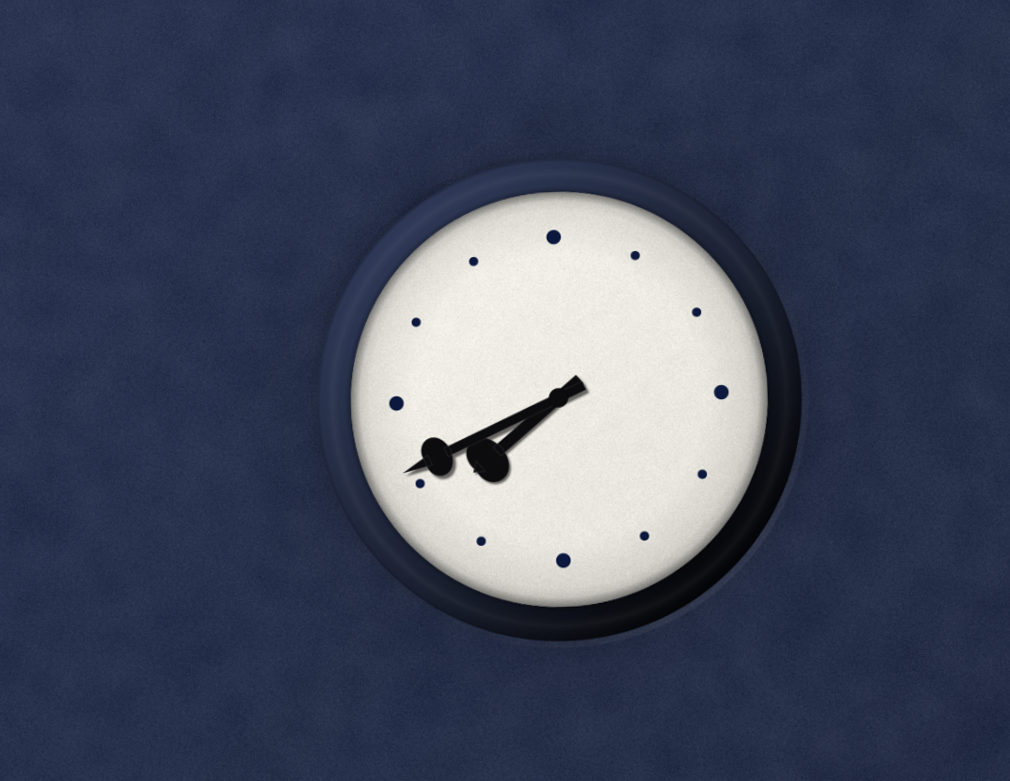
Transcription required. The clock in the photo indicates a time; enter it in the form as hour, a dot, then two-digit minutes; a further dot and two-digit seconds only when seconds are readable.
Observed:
7.41
